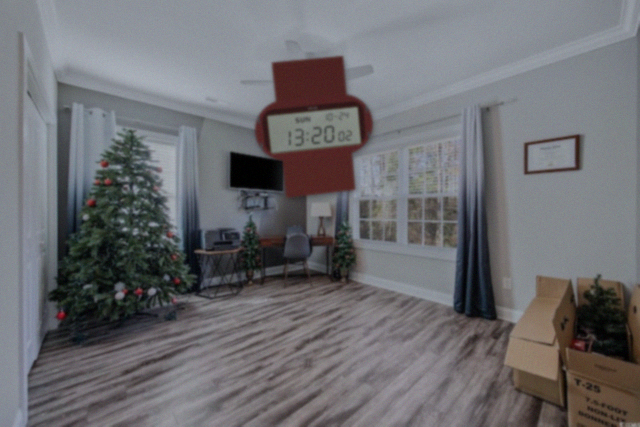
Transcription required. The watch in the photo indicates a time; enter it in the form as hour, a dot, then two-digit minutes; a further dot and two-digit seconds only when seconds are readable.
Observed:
13.20
